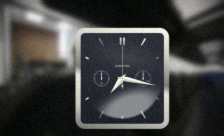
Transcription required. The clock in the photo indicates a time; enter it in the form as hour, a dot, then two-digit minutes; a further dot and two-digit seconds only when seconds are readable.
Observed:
7.17
